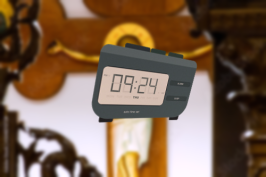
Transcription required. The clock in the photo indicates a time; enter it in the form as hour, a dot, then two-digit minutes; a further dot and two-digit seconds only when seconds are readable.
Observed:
9.24
